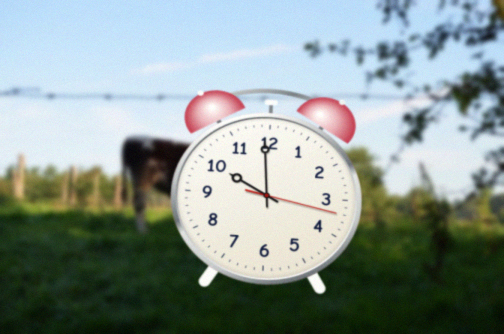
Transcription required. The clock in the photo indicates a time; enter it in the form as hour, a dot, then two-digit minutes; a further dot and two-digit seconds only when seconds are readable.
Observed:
9.59.17
